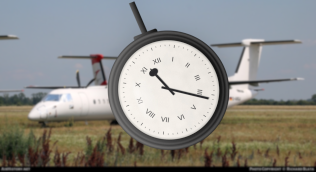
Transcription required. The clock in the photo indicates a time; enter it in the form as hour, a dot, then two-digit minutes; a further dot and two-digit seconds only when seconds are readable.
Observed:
11.21
